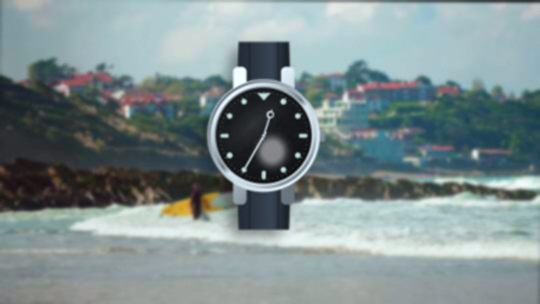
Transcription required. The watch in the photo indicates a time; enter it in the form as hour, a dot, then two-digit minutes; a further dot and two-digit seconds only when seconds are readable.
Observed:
12.35
